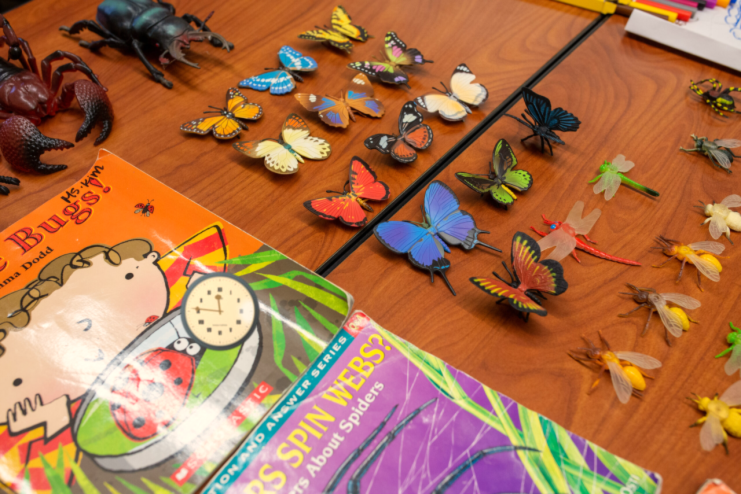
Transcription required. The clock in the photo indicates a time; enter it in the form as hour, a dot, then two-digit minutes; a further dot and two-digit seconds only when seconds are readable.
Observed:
11.46
